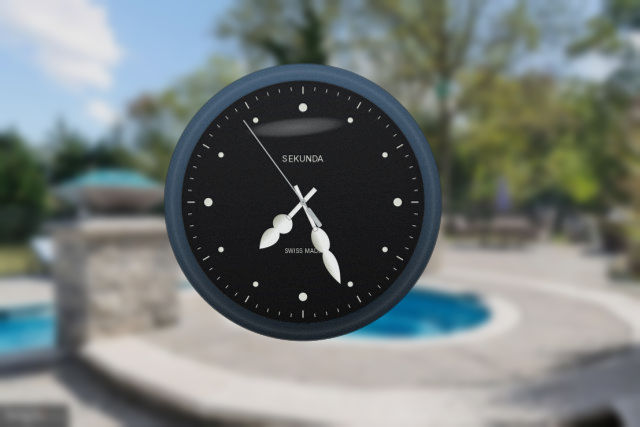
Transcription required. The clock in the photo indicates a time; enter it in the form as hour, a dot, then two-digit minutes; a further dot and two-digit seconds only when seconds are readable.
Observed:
7.25.54
